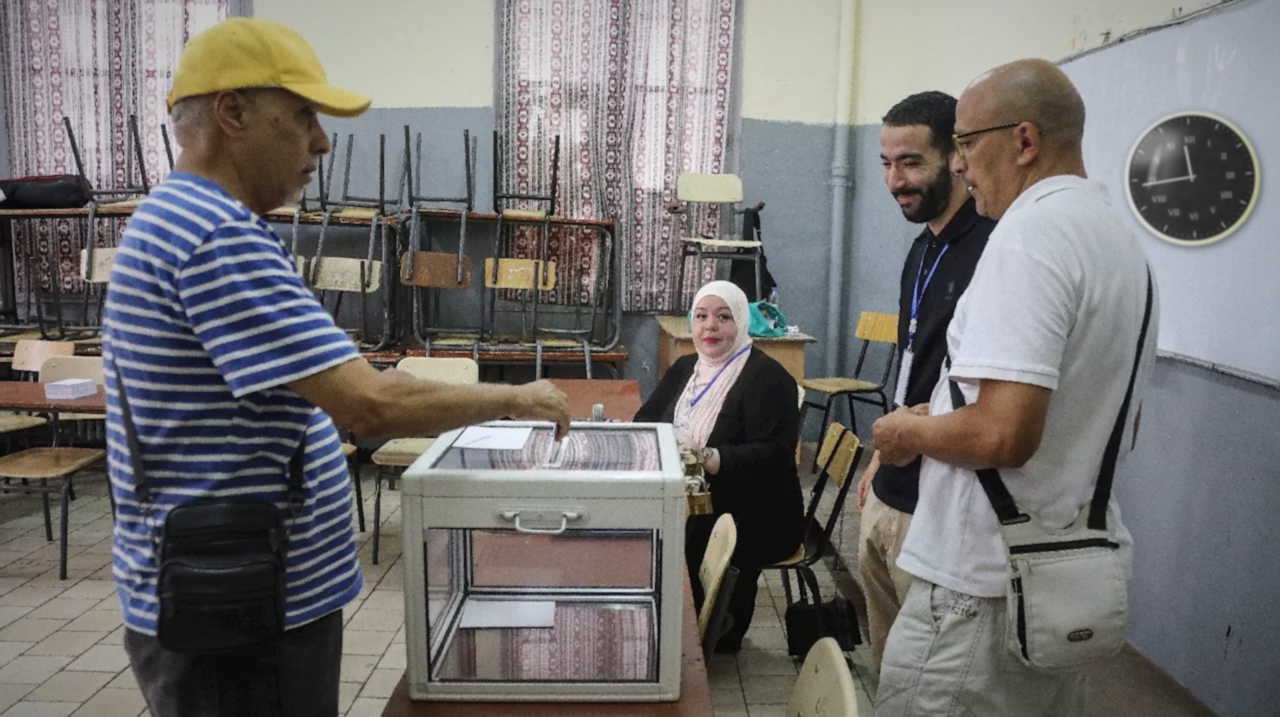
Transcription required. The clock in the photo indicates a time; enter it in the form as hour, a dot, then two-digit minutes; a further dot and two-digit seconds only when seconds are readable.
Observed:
11.44
